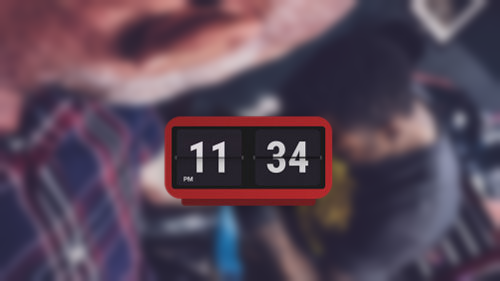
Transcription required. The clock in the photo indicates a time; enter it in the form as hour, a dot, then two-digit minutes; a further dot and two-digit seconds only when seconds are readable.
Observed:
11.34
